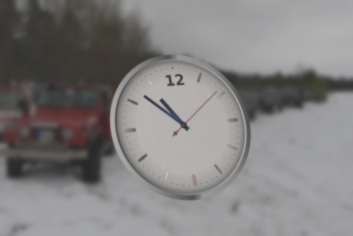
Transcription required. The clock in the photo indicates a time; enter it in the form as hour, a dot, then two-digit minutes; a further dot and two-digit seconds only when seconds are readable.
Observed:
10.52.09
